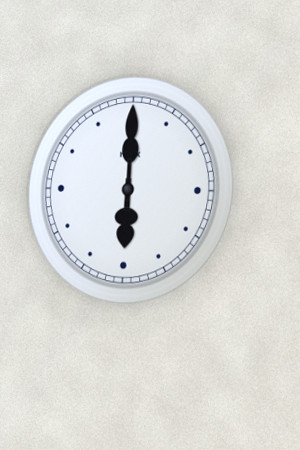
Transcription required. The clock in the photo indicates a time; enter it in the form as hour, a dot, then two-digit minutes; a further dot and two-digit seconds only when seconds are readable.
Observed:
6.00
